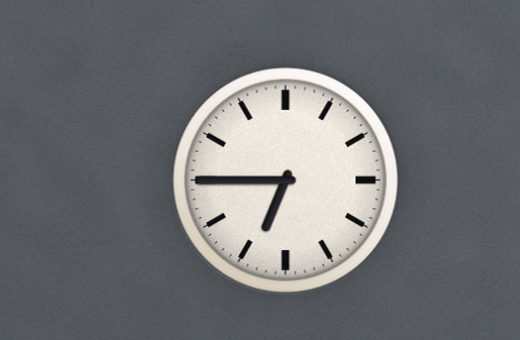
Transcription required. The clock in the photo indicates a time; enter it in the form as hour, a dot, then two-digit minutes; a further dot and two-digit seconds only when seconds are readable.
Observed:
6.45
